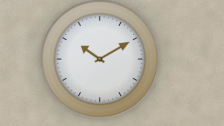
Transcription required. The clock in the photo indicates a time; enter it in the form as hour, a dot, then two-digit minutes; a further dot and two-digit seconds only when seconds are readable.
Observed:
10.10
